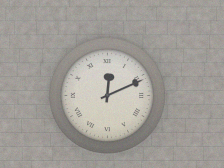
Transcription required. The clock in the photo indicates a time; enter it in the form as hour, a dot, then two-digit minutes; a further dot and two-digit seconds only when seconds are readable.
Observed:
12.11
